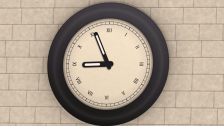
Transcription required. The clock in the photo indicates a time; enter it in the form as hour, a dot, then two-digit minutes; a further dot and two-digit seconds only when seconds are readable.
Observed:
8.56
